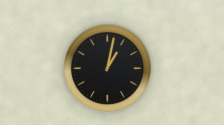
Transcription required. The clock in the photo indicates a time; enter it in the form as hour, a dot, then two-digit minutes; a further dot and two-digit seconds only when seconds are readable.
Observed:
1.02
